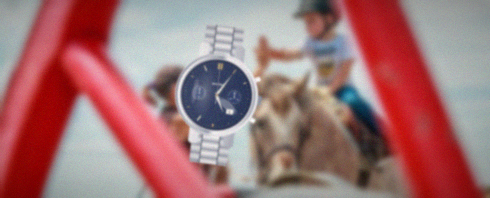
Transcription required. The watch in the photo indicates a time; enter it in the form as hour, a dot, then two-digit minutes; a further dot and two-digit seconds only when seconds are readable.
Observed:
5.05
